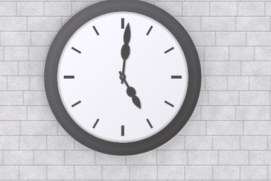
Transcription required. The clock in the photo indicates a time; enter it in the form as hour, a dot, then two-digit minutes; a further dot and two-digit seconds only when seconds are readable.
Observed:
5.01
